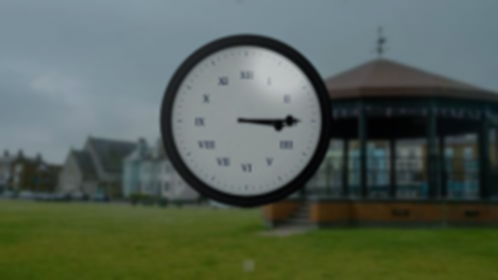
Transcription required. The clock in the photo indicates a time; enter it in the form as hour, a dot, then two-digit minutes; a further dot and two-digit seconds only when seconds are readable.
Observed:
3.15
